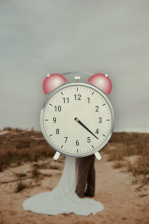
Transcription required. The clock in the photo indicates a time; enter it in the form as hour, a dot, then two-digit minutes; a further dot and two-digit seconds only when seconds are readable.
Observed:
4.22
